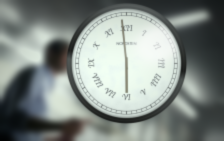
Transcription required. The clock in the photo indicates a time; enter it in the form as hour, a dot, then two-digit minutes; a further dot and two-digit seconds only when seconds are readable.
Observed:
5.59
